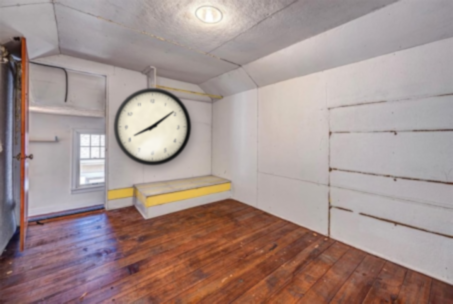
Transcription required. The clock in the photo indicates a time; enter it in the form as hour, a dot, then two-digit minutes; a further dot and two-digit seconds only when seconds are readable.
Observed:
8.09
